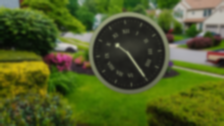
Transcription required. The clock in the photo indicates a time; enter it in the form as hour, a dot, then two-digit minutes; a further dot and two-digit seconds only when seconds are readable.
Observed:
10.25
